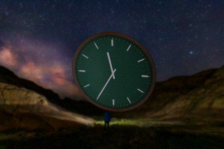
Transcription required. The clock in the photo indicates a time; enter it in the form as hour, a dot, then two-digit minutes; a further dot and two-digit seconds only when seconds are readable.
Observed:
11.35
